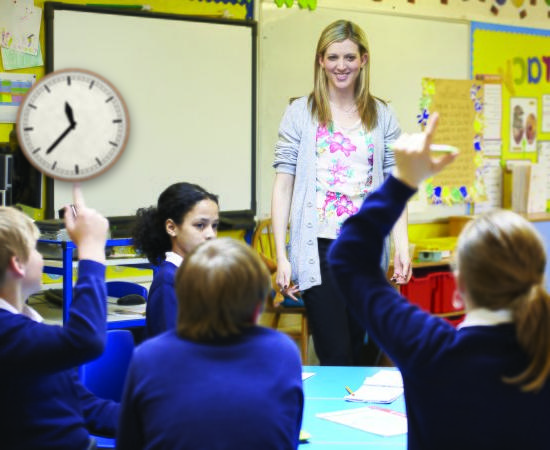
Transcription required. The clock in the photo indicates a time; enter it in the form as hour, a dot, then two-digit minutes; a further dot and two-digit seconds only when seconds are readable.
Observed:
11.38
